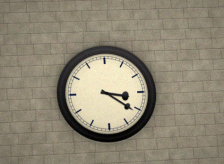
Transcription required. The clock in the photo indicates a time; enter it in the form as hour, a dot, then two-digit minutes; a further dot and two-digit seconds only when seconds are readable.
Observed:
3.21
